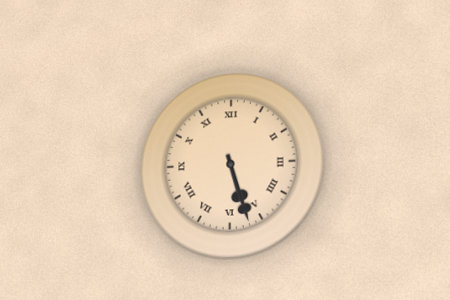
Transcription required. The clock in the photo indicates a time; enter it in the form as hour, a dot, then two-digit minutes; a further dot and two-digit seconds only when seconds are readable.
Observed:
5.27
